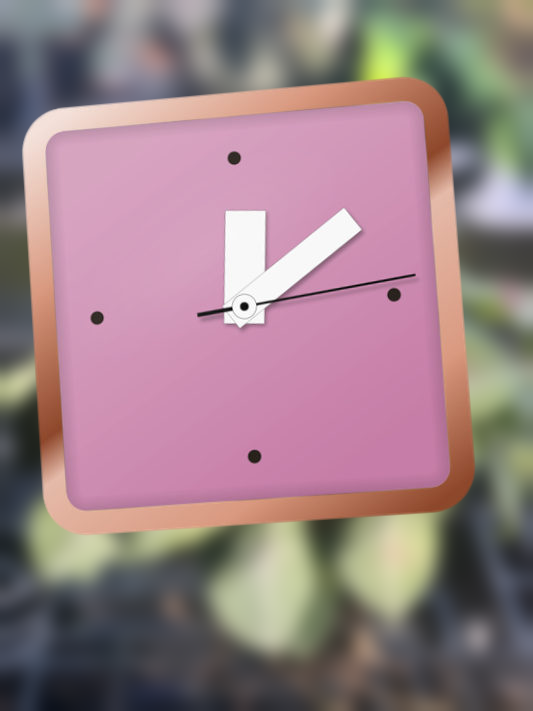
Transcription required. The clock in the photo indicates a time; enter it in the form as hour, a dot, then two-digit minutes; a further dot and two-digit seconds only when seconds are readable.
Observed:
12.09.14
